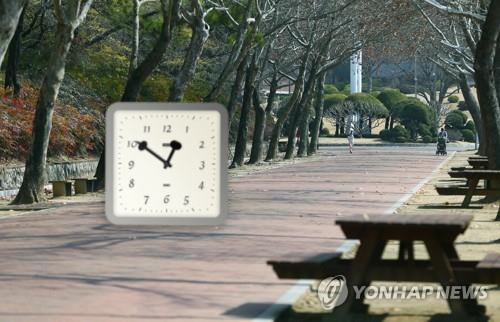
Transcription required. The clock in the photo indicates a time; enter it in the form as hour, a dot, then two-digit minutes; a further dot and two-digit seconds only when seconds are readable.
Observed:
12.51
